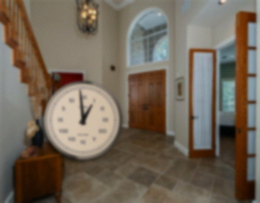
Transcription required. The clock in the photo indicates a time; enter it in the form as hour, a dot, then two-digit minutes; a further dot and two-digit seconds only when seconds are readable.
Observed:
12.59
